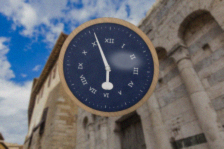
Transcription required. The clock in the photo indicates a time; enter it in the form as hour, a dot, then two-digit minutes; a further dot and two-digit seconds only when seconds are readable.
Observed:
5.56
